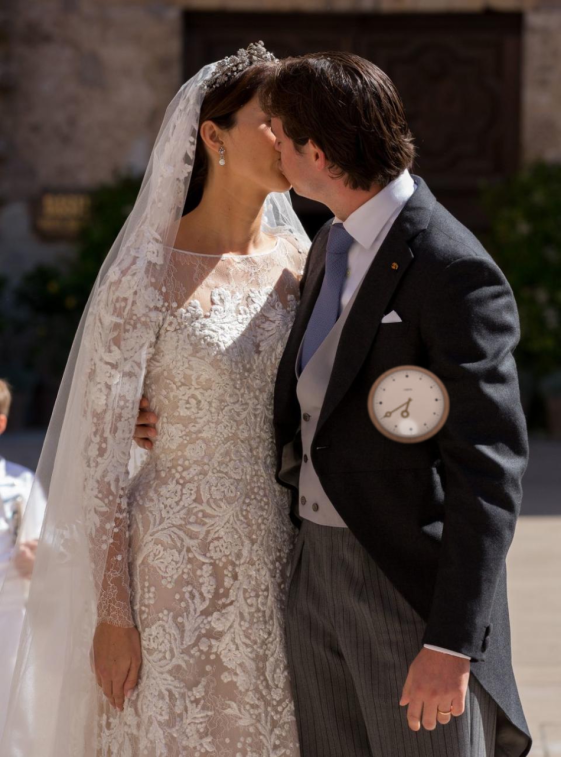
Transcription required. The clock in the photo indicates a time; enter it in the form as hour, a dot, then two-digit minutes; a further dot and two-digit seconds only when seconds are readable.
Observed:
6.40
